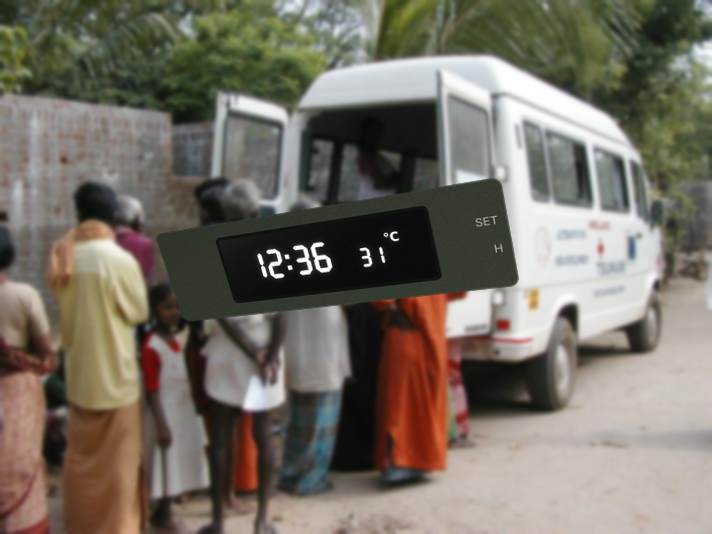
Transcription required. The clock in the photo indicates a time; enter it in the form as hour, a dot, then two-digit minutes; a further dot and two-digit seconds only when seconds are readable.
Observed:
12.36
